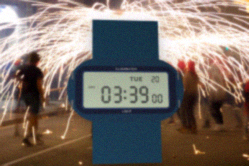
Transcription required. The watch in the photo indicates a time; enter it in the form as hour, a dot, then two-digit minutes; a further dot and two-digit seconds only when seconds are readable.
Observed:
3.39
